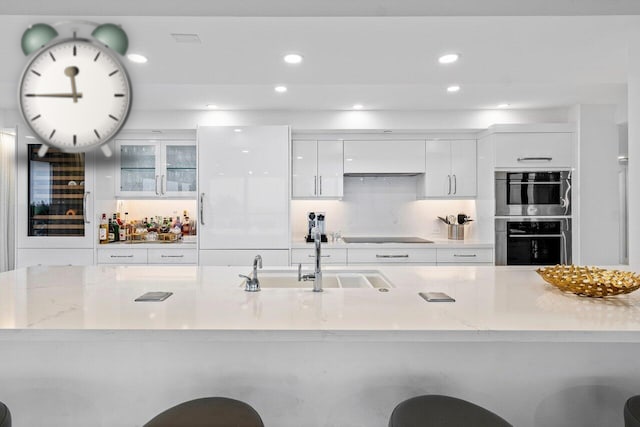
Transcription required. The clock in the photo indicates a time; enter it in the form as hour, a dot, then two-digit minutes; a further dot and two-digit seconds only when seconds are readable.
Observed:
11.45
